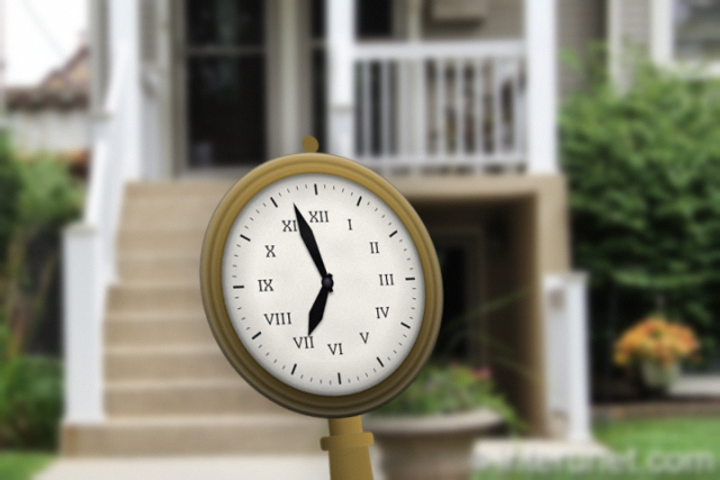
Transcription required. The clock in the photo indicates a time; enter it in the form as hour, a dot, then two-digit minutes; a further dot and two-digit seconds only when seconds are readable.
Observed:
6.57
